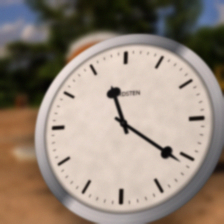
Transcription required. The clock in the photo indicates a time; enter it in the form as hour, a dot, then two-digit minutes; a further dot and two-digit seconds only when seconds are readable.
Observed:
11.21
